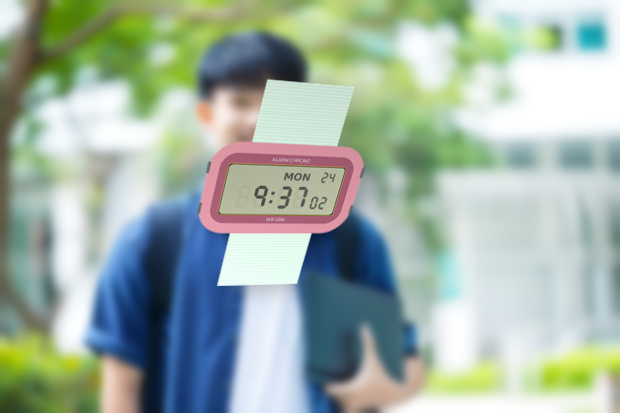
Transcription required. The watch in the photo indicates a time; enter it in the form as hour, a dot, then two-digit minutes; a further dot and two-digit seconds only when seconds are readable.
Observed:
9.37.02
